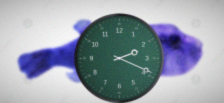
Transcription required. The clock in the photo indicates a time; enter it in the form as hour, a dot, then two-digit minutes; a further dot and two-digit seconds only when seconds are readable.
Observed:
2.19
